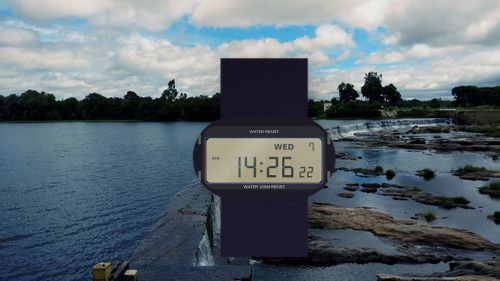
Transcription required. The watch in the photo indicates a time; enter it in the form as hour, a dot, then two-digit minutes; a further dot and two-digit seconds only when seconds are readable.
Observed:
14.26.22
